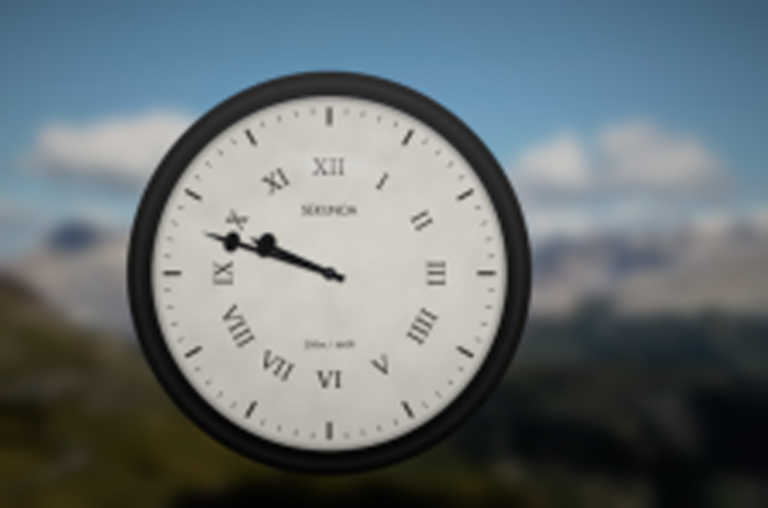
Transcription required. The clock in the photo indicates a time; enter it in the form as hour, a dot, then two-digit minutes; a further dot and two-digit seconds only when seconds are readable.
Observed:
9.48
